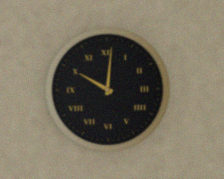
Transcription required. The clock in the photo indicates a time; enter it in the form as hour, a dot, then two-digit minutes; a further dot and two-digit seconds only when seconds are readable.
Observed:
10.01
